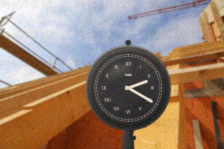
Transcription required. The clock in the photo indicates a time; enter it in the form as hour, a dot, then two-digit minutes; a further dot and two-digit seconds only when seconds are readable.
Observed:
2.20
